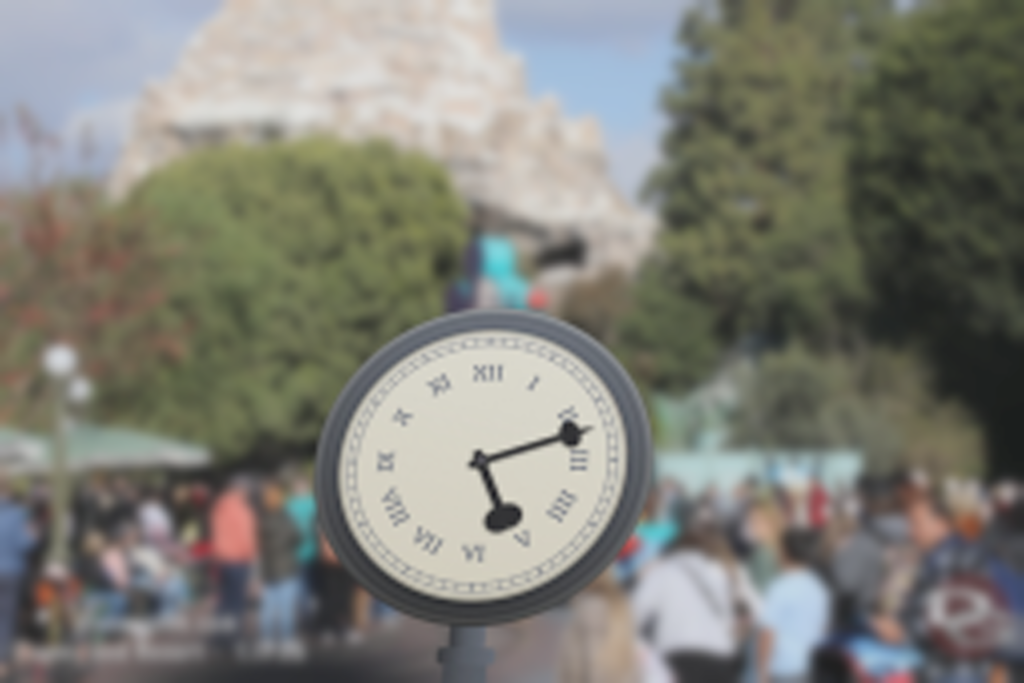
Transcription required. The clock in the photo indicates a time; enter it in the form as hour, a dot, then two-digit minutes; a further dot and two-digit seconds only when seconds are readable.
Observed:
5.12
